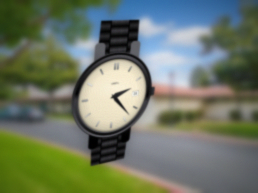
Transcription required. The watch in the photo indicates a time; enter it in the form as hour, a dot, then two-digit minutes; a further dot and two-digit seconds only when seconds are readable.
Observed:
2.23
